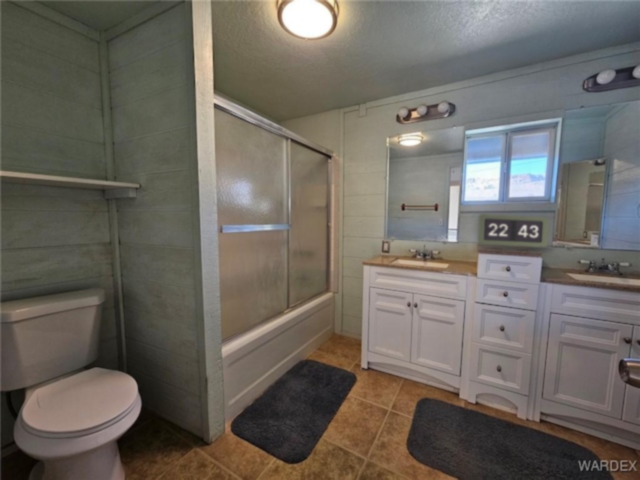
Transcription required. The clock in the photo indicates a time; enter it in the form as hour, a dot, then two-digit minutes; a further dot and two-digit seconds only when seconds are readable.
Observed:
22.43
